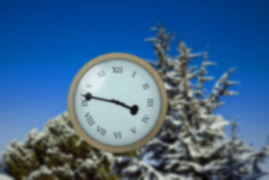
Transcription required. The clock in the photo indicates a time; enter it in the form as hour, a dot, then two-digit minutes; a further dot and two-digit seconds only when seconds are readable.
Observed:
3.47
